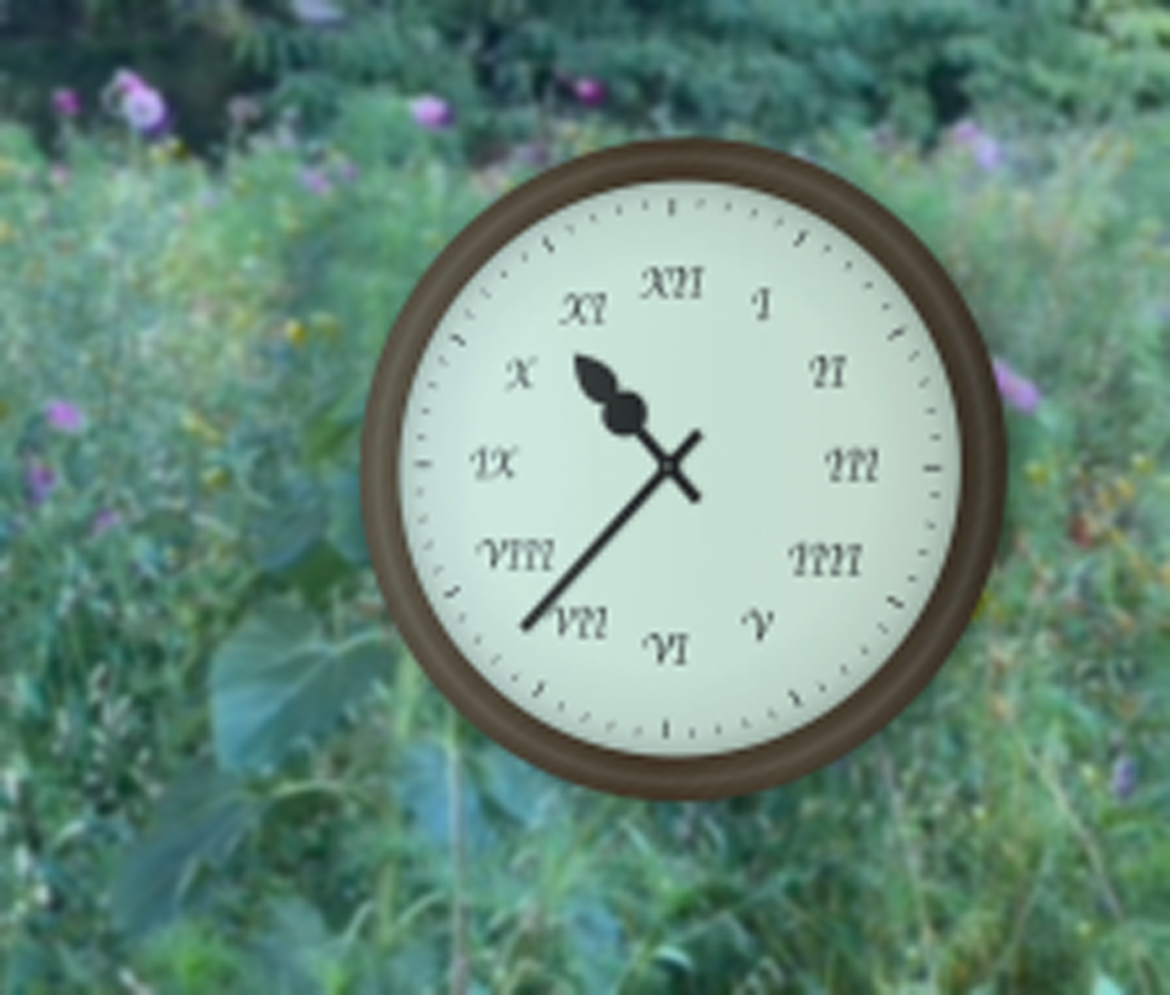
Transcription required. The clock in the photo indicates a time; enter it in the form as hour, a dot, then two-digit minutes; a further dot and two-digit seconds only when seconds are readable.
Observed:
10.37
